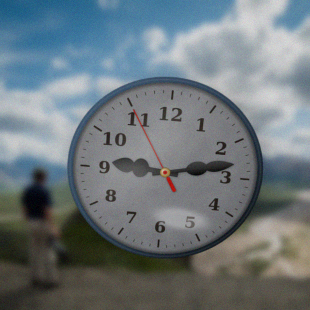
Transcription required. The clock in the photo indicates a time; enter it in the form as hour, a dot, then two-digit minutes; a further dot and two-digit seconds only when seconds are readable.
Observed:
9.12.55
